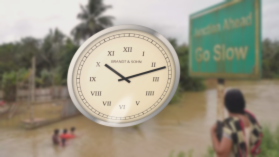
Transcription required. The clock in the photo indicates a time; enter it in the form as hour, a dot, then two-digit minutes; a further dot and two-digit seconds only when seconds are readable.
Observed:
10.12
